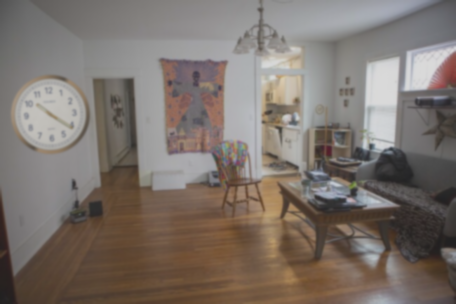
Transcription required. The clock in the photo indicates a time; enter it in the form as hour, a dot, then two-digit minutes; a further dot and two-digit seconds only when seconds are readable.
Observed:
10.21
